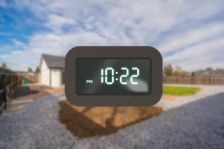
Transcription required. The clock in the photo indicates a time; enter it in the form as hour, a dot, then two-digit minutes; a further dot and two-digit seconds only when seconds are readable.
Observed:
10.22
